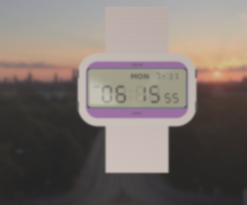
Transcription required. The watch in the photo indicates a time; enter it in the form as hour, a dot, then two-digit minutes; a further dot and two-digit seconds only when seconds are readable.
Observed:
6.15
